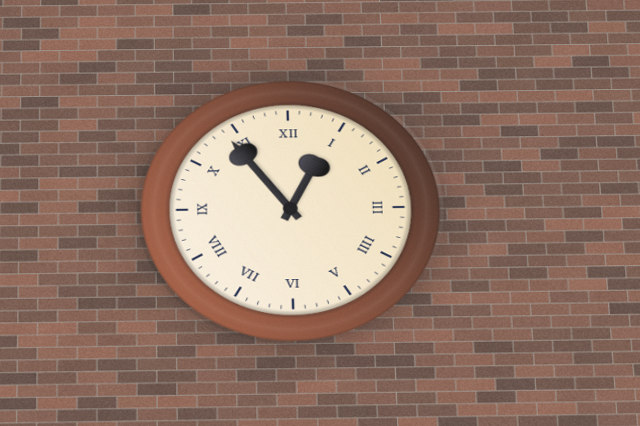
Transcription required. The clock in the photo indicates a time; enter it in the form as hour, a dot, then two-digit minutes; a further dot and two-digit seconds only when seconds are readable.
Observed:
12.54
